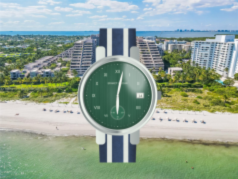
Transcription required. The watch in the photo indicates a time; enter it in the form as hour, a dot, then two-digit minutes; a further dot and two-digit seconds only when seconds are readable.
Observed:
6.02
